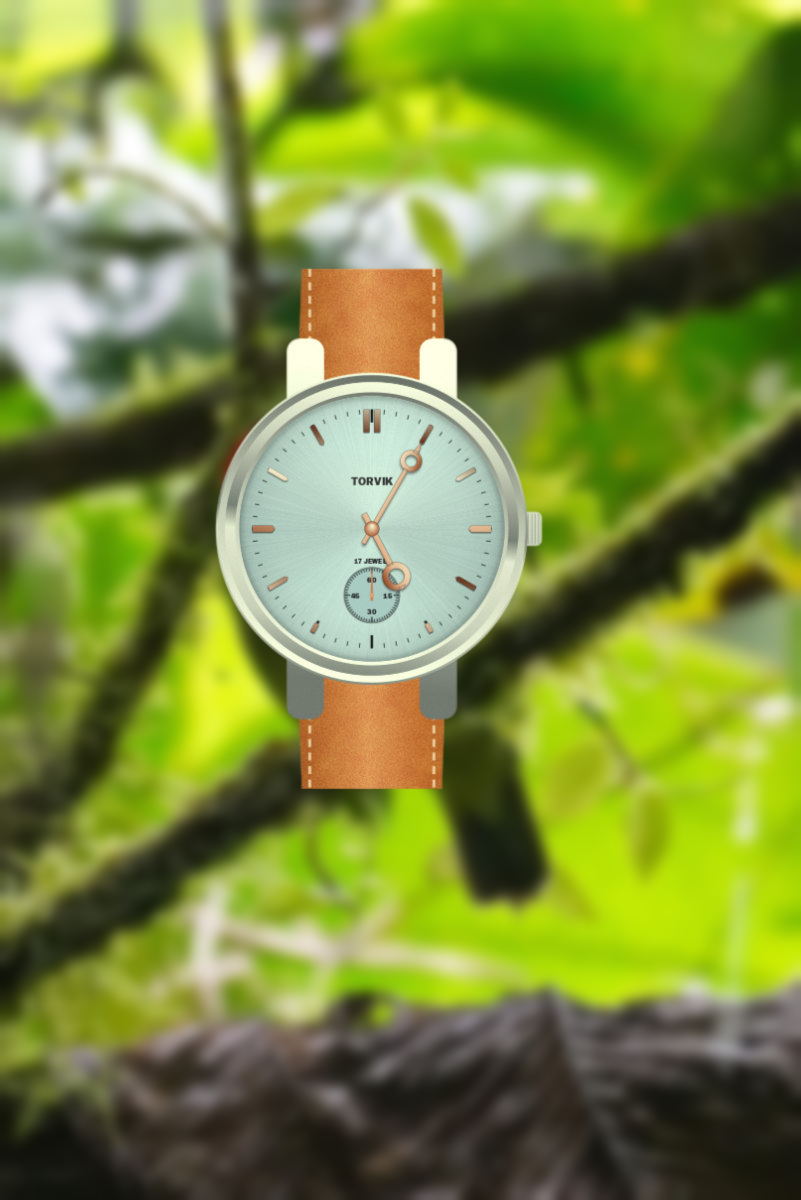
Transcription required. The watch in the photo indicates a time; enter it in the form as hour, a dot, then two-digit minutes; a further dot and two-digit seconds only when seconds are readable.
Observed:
5.05
